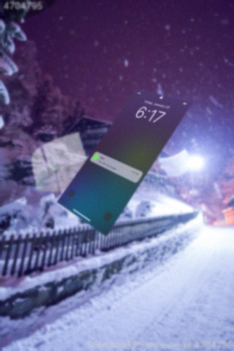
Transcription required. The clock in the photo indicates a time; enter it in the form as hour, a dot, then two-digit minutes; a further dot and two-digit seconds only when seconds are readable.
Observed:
6.17
